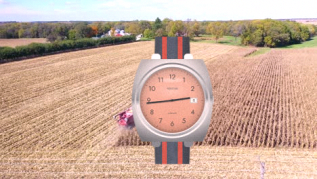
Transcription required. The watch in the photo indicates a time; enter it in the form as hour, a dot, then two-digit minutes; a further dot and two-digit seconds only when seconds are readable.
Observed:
2.44
